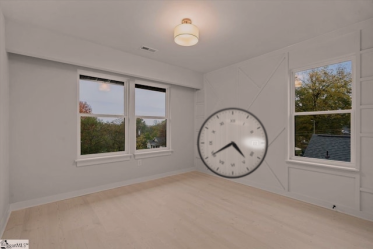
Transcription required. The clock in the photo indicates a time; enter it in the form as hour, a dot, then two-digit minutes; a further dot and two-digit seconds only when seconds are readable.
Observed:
4.40
